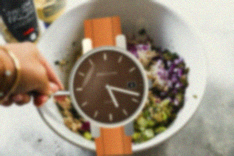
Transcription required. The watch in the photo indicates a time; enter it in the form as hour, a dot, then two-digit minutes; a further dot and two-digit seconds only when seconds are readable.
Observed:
5.18
